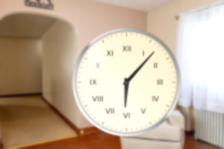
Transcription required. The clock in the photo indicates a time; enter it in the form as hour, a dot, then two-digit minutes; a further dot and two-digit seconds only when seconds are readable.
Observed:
6.07
